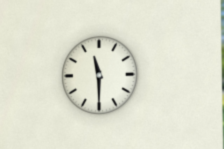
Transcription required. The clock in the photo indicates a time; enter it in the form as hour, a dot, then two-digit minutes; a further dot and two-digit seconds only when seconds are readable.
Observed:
11.30
